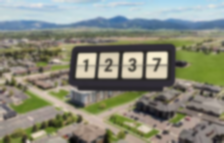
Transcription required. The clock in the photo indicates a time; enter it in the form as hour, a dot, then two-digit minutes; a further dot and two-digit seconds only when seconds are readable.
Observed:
12.37
